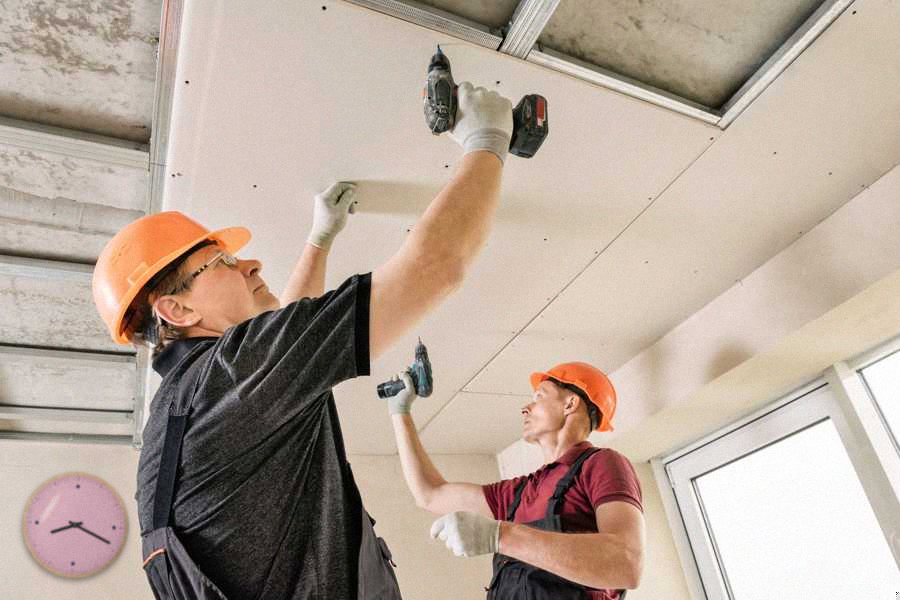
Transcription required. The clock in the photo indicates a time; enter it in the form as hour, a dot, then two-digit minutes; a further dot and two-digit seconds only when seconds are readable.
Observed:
8.19
